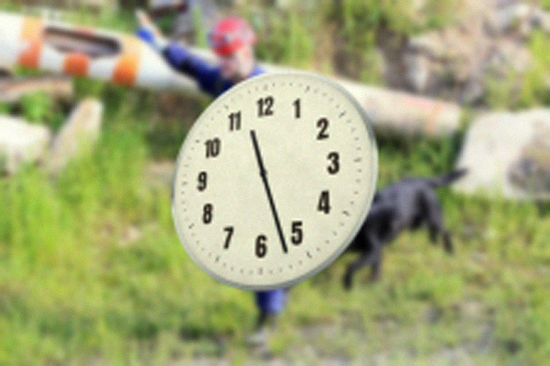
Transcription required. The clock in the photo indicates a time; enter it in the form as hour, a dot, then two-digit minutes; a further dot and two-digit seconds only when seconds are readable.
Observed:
11.27
